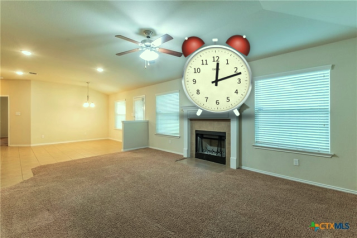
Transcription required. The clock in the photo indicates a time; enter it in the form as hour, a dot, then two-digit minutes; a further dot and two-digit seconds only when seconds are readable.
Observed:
12.12
